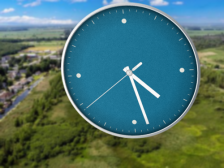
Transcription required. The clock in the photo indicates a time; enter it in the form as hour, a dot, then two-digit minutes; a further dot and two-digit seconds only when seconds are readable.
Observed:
4.27.39
